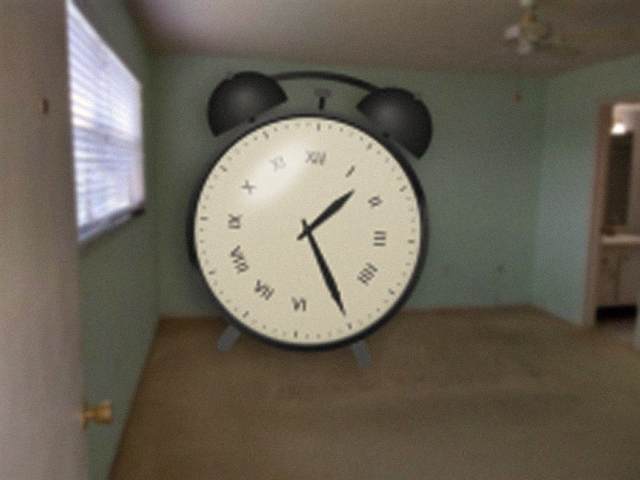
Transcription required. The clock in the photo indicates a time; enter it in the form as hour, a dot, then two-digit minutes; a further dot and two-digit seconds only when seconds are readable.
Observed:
1.25
